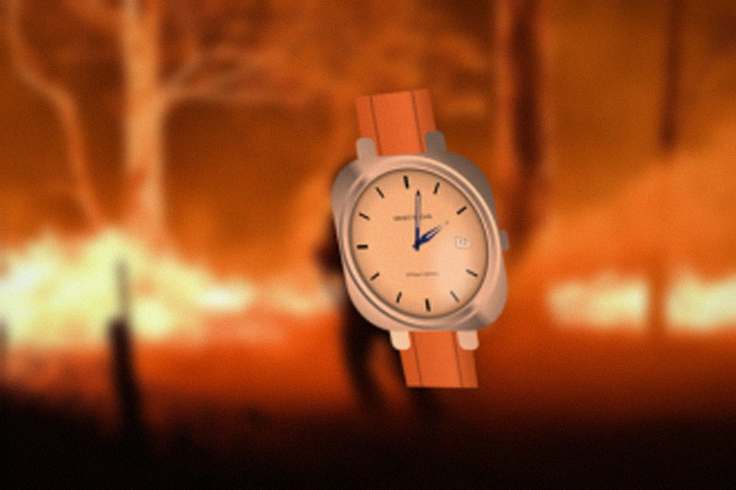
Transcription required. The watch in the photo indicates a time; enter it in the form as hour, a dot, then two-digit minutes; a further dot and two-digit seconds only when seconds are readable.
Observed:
2.02
